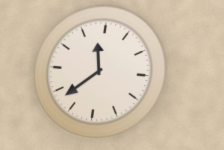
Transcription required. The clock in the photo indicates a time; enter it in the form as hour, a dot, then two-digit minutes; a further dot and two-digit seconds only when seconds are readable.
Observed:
11.38
